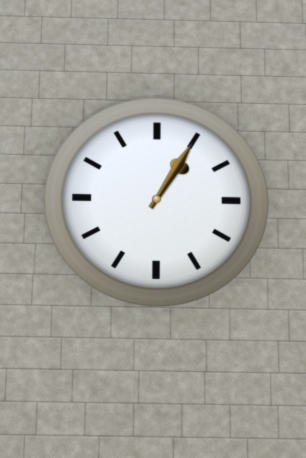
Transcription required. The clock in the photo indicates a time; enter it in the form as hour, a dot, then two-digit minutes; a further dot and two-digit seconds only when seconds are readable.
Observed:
1.05
